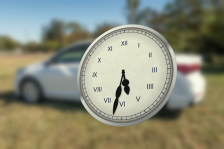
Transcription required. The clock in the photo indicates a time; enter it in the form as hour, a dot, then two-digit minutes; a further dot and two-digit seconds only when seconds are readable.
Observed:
5.32
